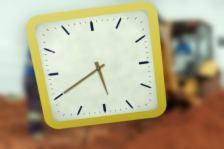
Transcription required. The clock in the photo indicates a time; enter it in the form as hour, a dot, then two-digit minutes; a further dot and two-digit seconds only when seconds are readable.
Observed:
5.40
